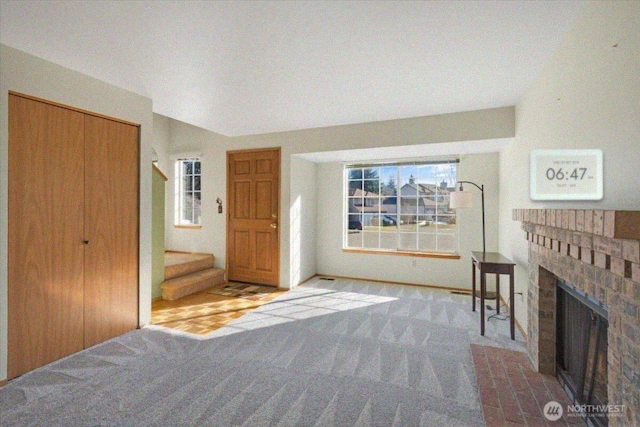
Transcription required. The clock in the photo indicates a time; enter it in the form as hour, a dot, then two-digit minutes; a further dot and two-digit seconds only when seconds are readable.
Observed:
6.47
